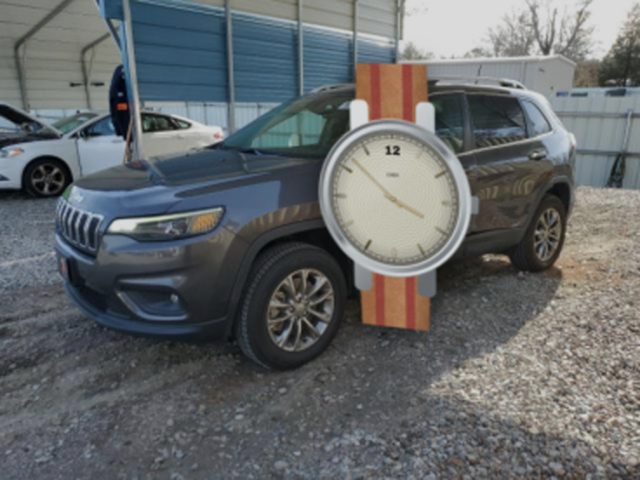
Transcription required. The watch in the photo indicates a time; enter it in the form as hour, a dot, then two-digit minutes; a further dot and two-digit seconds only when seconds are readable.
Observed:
3.52
